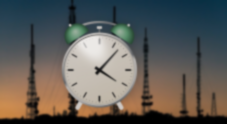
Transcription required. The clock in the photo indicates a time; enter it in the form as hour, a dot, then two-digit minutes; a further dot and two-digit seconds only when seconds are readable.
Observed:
4.07
